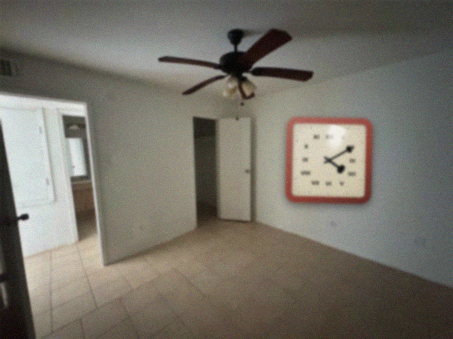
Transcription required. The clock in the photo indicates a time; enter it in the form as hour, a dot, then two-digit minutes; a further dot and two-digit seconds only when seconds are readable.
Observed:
4.10
